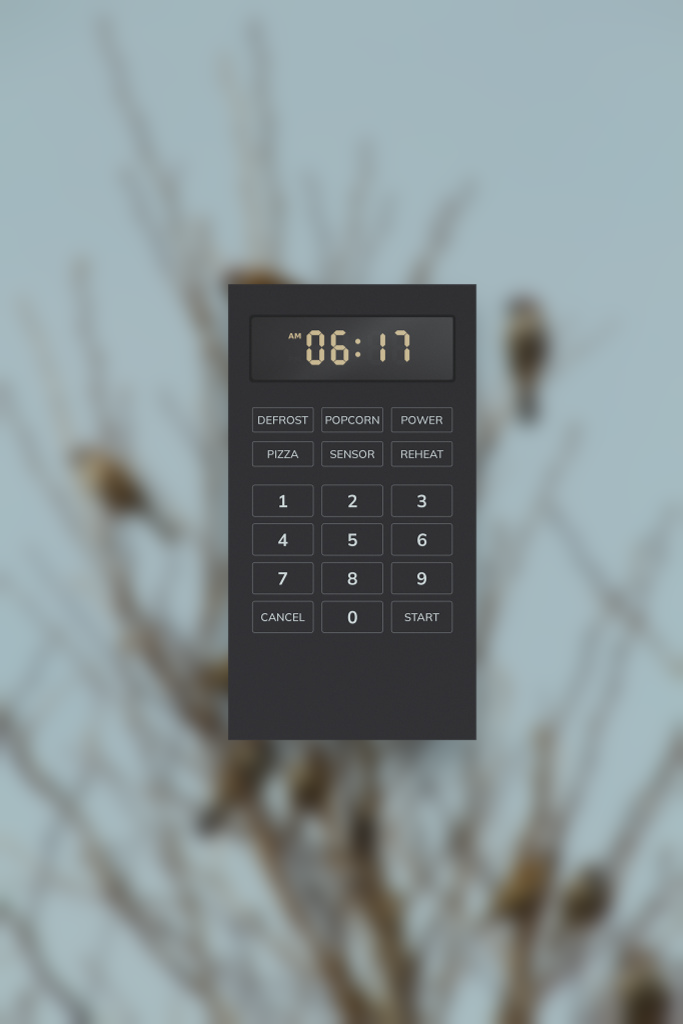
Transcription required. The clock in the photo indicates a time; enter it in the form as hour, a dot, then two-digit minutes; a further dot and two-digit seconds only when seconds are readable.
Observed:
6.17
